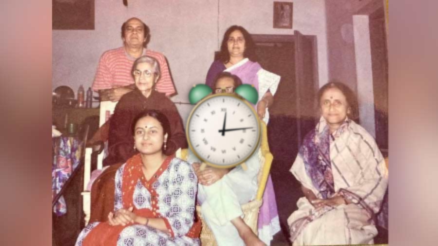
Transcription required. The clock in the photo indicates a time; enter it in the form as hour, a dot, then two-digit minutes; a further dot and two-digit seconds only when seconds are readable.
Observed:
12.14
